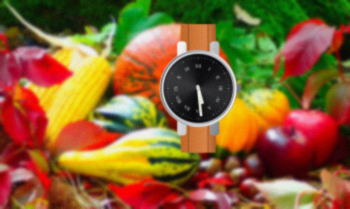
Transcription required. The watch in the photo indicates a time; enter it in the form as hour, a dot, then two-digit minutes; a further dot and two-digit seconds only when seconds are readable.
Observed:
5.29
